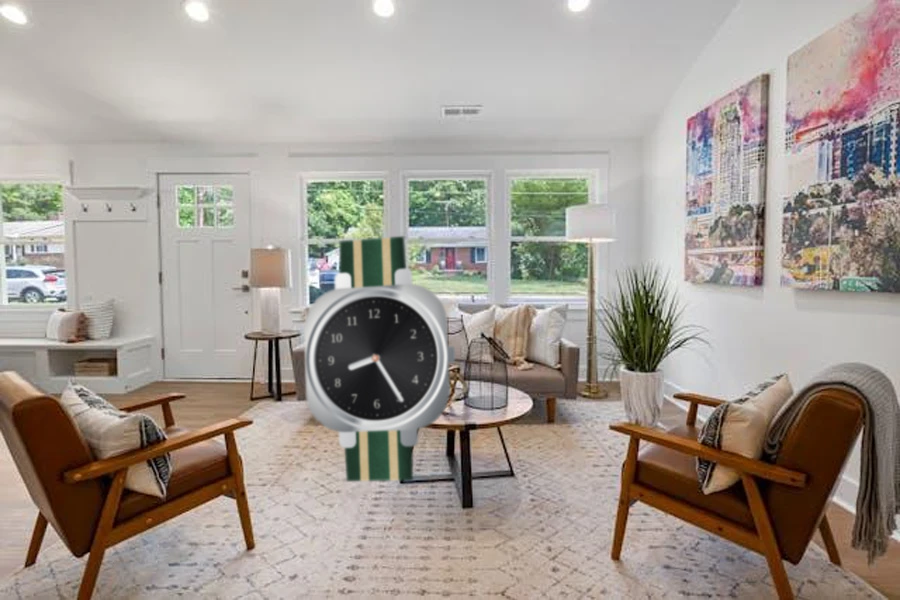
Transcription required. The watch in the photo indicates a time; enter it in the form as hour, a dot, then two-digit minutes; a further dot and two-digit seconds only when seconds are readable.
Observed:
8.25
